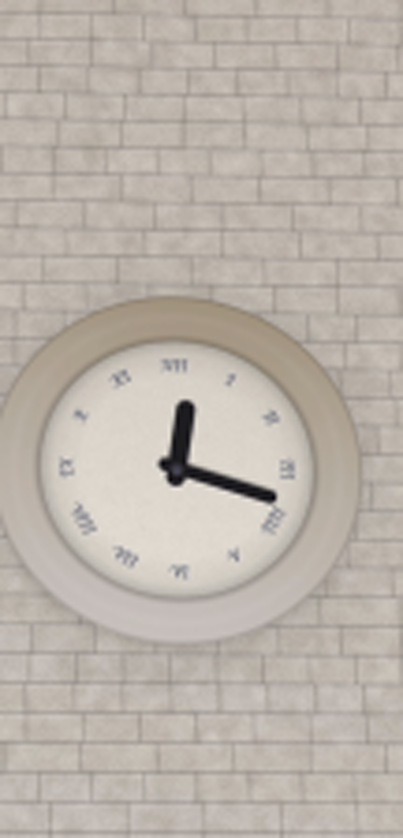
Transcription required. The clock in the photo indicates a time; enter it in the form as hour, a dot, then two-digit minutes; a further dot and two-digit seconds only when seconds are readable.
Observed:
12.18
